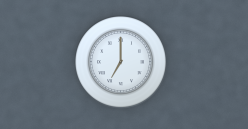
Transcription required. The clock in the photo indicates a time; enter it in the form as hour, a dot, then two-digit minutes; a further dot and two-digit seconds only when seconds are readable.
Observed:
7.00
